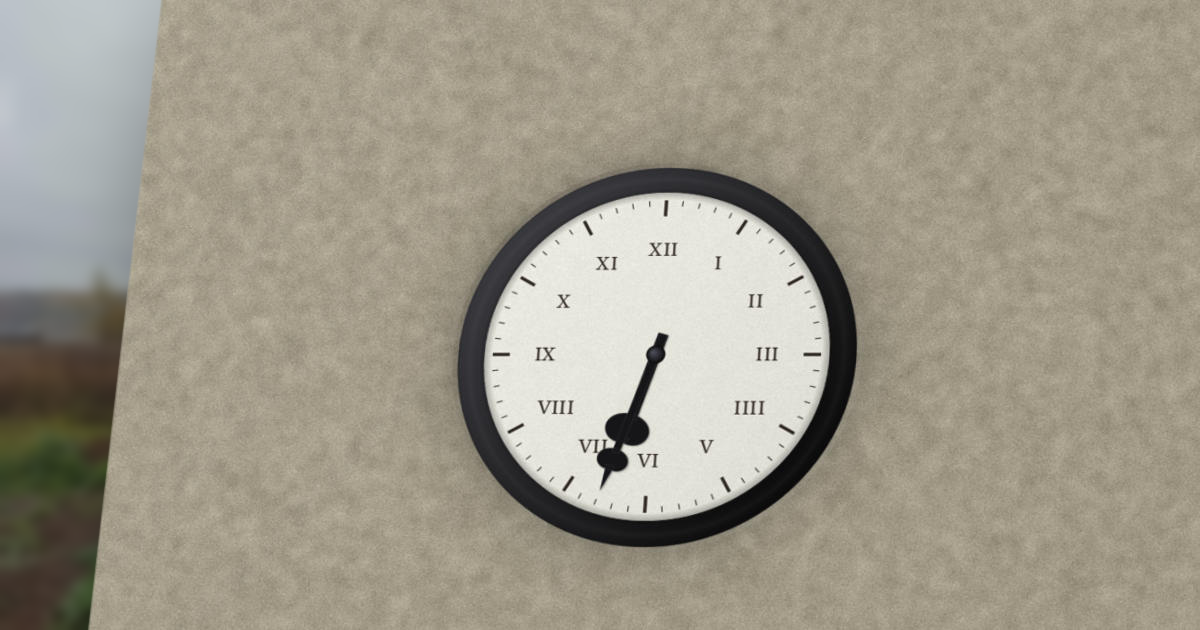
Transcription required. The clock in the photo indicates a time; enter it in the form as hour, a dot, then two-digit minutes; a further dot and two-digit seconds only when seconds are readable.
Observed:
6.33
